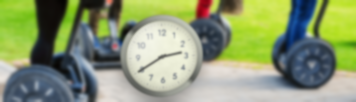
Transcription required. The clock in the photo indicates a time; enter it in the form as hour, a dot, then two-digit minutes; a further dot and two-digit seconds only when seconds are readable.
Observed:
2.40
